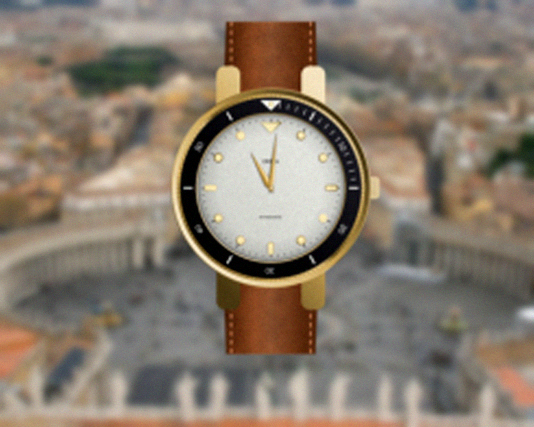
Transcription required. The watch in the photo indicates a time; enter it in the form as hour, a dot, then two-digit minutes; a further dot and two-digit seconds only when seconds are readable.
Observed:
11.01
